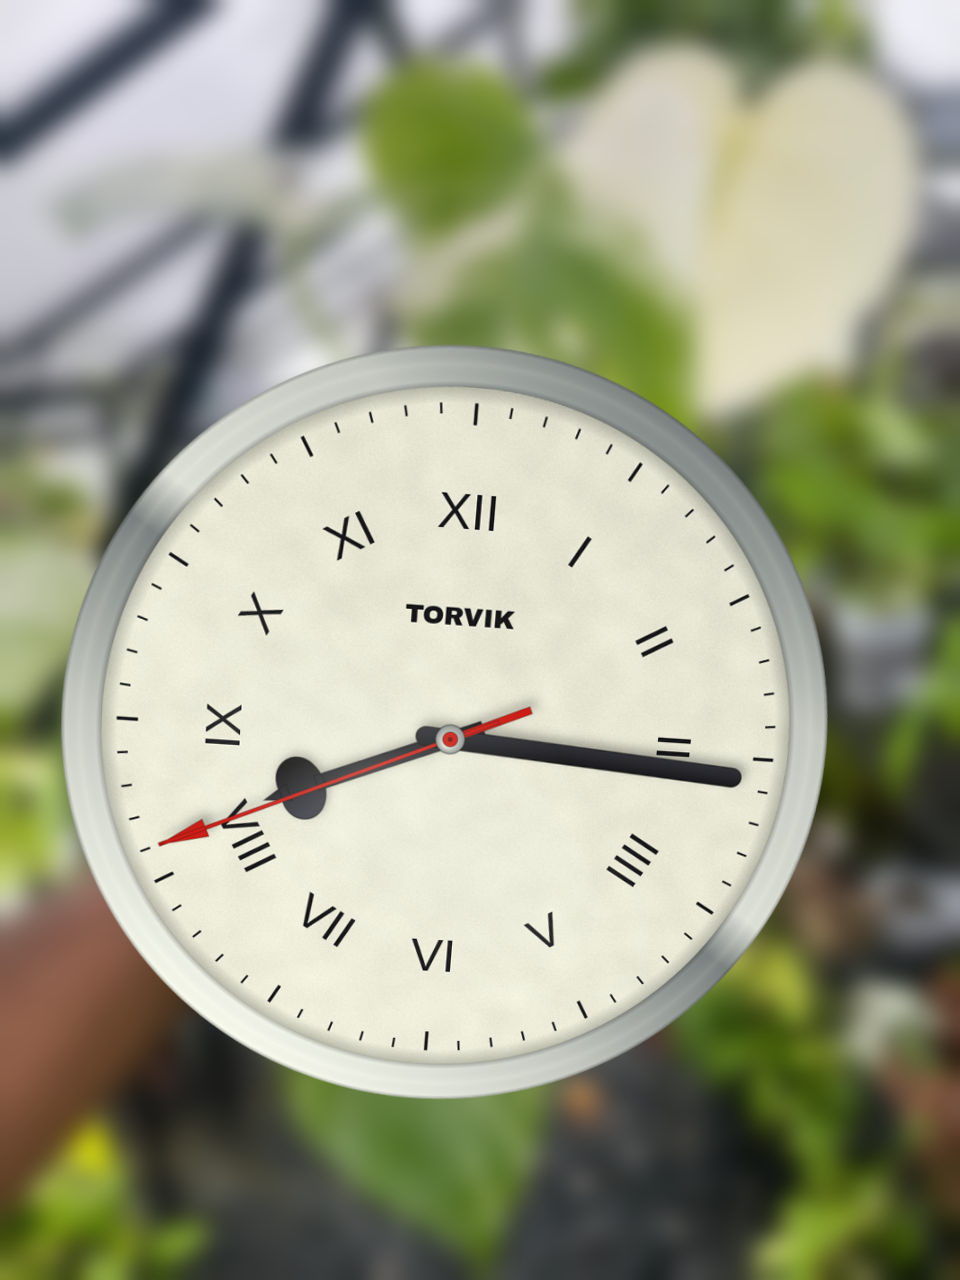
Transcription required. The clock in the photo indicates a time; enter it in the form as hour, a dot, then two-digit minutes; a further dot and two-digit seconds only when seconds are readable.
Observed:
8.15.41
